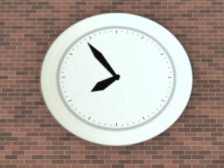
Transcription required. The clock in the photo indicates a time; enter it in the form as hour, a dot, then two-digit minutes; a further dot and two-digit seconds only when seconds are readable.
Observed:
7.54
